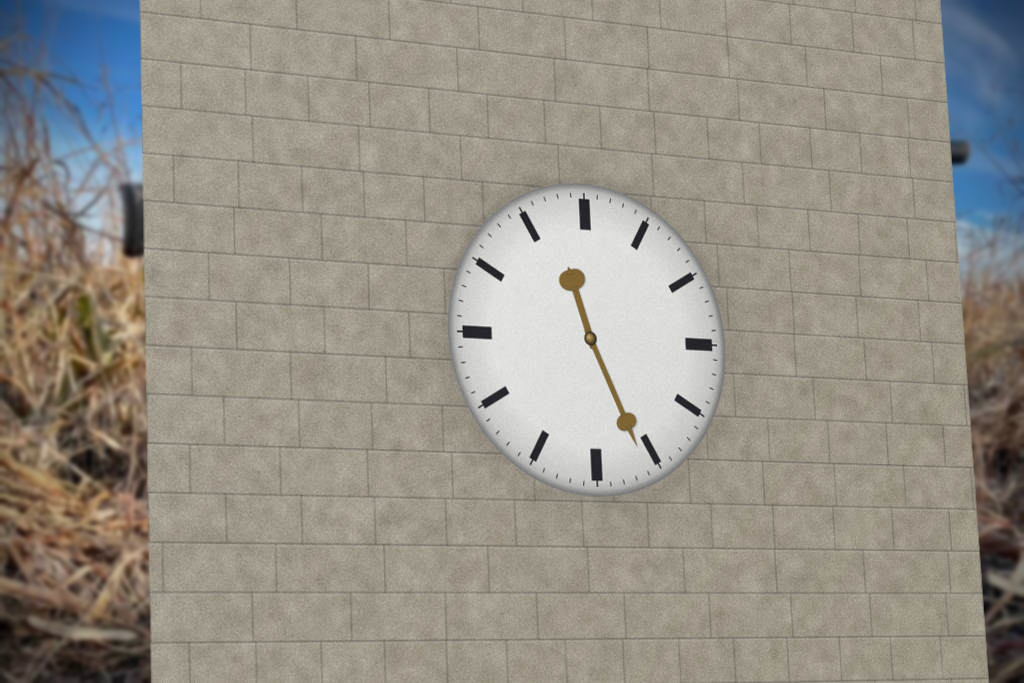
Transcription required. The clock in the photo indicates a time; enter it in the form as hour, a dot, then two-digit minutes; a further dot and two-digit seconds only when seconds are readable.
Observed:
11.26
